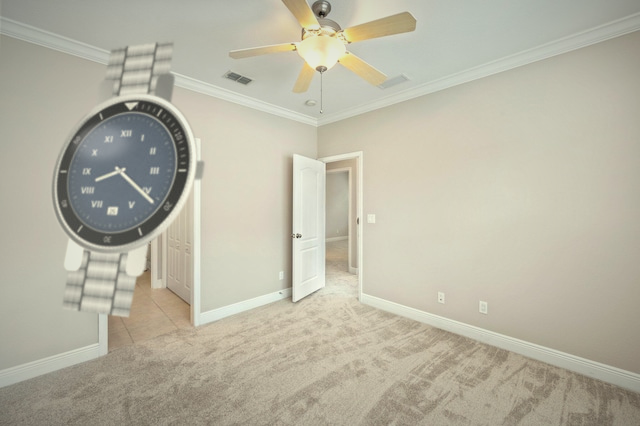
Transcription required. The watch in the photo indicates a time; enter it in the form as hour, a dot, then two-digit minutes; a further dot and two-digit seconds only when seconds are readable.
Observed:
8.21
